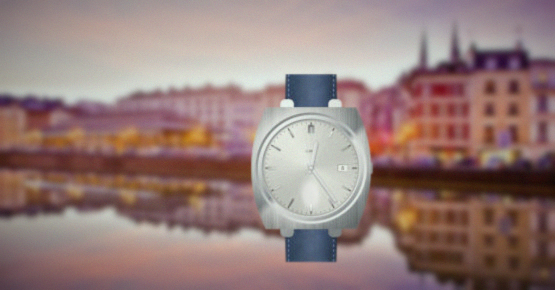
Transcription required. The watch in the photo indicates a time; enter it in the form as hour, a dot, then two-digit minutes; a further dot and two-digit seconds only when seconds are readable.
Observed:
12.24
